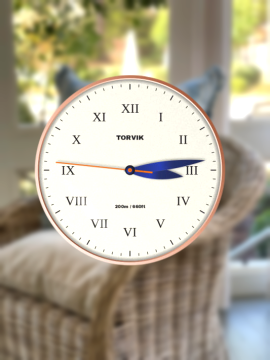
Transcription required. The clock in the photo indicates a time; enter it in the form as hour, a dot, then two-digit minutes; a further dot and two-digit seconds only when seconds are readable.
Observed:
3.13.46
